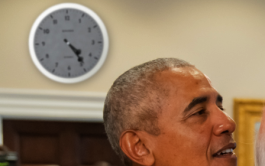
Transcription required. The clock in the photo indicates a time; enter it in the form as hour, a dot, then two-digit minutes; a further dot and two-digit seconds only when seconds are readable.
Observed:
4.24
